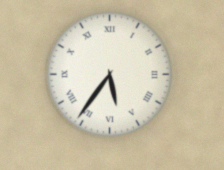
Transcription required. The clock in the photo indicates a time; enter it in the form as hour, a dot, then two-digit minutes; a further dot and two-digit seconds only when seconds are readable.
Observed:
5.36
